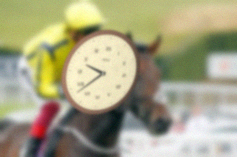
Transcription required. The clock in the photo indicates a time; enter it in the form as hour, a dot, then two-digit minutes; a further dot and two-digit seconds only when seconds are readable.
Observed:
9.38
